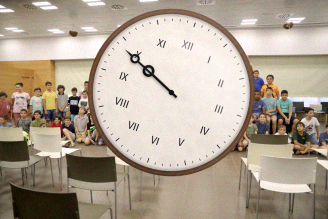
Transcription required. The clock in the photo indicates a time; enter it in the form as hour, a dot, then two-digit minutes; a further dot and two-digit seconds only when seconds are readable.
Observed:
9.49
